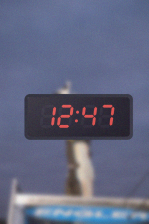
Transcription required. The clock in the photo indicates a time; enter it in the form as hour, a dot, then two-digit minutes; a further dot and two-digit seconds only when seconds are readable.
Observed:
12.47
